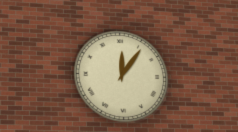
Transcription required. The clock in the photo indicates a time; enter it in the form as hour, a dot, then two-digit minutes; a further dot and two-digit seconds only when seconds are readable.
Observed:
12.06
